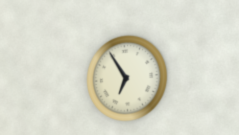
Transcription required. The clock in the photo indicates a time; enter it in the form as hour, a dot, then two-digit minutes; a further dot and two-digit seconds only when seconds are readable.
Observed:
6.55
